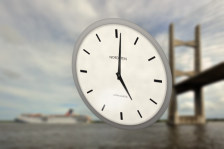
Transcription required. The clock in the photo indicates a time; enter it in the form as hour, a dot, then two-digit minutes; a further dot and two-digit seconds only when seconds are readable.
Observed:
5.01
